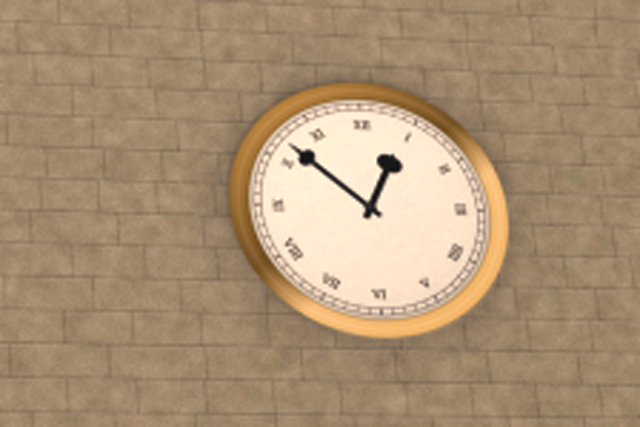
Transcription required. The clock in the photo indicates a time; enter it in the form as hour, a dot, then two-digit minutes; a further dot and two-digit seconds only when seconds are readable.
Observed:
12.52
